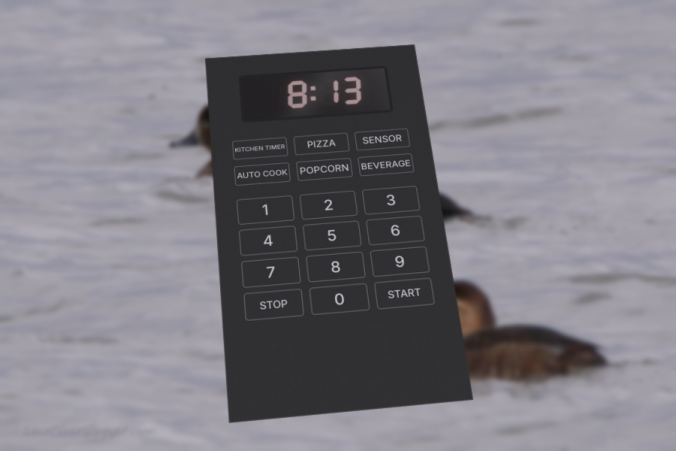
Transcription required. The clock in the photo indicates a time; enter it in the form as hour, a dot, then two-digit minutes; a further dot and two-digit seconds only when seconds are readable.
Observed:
8.13
